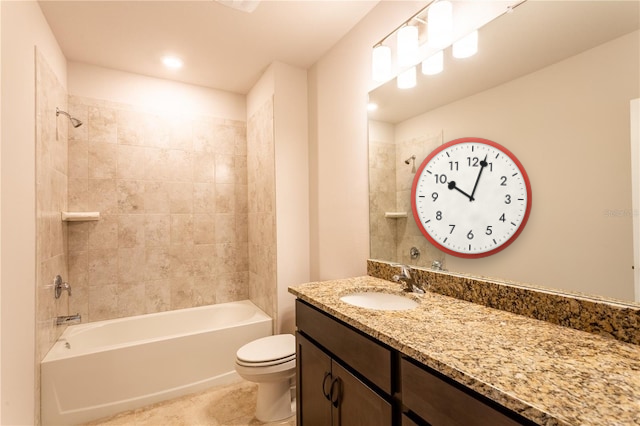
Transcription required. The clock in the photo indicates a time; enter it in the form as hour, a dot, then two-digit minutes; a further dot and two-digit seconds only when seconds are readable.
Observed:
10.03
